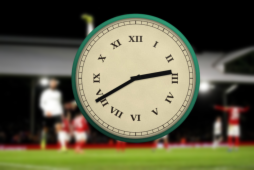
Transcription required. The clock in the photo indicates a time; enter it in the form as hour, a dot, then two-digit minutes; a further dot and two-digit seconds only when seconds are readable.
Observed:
2.40
